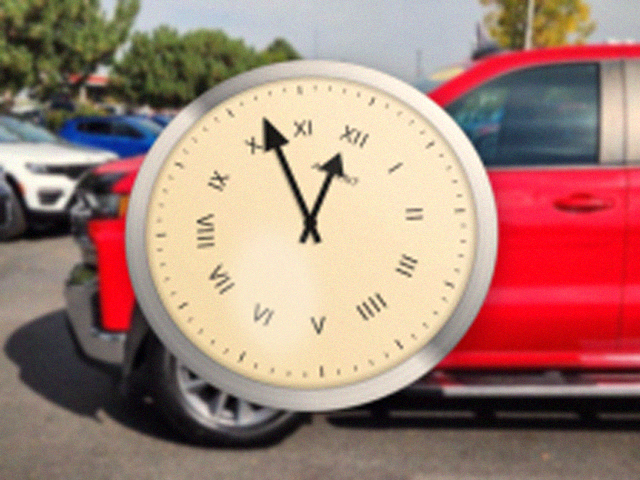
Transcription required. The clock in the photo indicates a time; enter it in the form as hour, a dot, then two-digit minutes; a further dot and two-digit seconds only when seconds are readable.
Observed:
11.52
